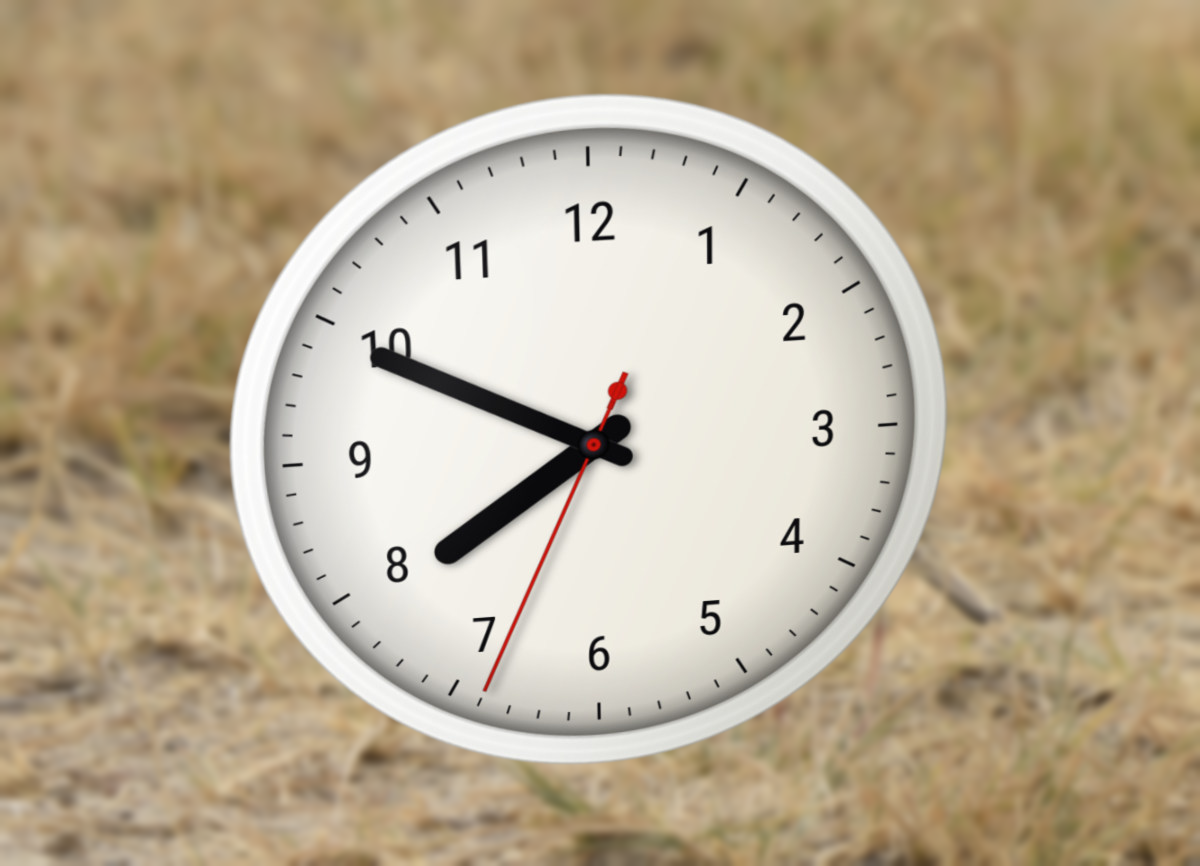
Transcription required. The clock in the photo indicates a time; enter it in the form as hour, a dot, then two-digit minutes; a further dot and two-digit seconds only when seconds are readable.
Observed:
7.49.34
